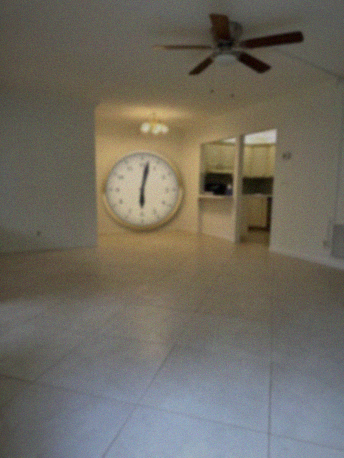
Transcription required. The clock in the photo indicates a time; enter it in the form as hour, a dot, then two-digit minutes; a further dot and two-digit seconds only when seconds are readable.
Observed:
6.02
